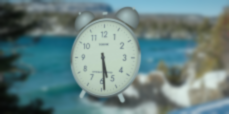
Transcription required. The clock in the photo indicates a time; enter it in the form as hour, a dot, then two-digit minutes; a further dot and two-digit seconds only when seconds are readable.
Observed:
5.29
